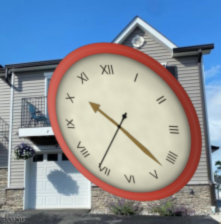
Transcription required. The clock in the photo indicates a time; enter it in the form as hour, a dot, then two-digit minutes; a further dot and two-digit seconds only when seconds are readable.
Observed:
10.22.36
